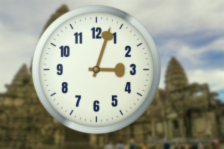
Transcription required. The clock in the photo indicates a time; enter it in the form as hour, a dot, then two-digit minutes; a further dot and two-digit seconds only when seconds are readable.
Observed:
3.03
